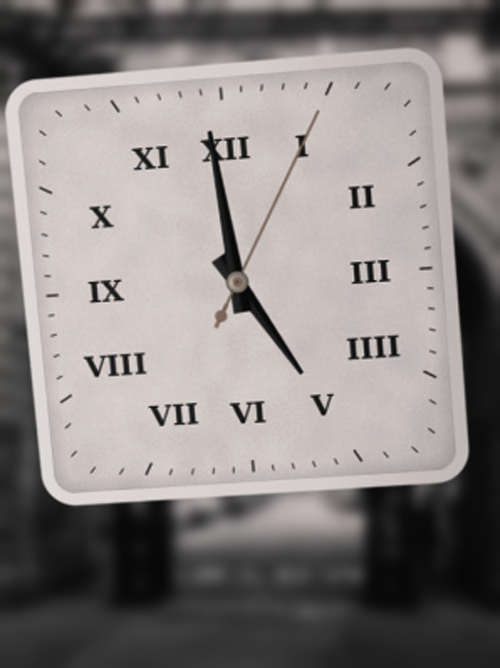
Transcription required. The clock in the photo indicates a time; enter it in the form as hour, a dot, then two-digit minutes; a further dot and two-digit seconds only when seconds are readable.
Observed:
4.59.05
